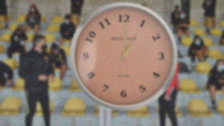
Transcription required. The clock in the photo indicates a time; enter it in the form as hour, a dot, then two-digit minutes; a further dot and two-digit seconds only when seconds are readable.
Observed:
1.01
